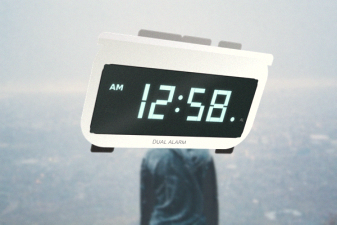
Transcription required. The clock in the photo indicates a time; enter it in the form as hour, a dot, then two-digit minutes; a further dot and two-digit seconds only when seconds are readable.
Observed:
12.58
